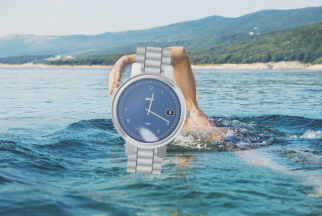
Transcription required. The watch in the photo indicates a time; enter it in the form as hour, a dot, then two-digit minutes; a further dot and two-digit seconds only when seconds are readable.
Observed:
12.19
